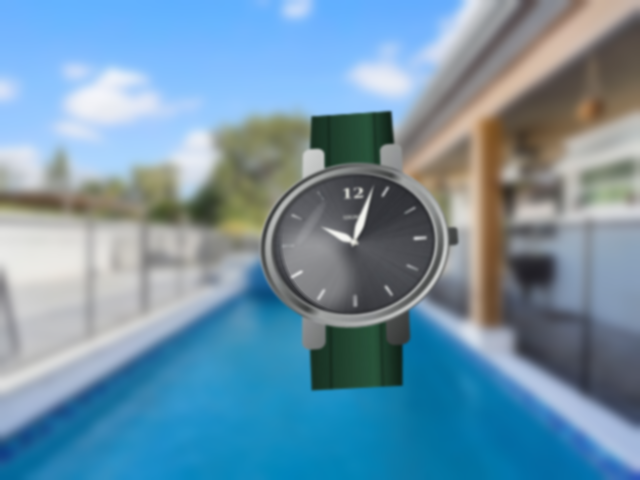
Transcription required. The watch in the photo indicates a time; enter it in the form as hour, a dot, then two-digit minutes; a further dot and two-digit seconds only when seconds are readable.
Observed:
10.03
